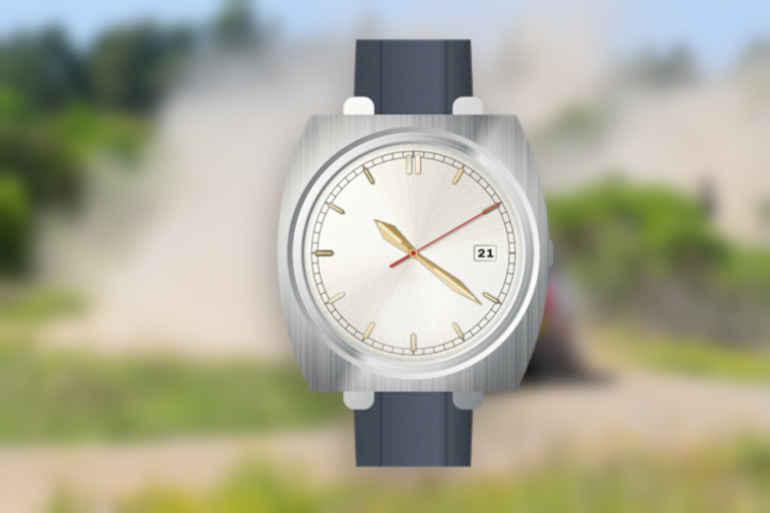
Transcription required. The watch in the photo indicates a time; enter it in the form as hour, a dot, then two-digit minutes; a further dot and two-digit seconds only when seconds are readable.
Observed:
10.21.10
